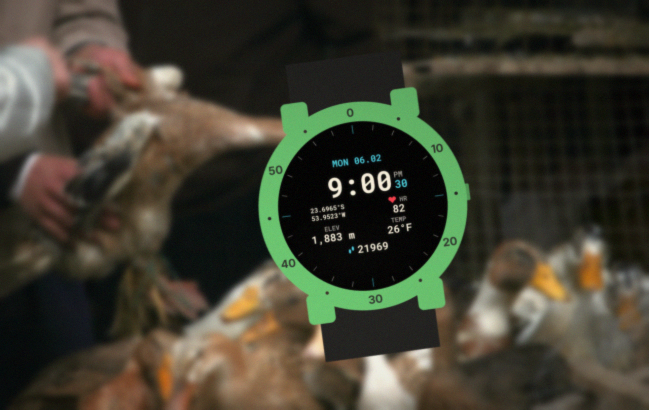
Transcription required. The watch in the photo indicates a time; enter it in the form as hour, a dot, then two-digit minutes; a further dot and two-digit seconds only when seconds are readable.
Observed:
9.00.30
